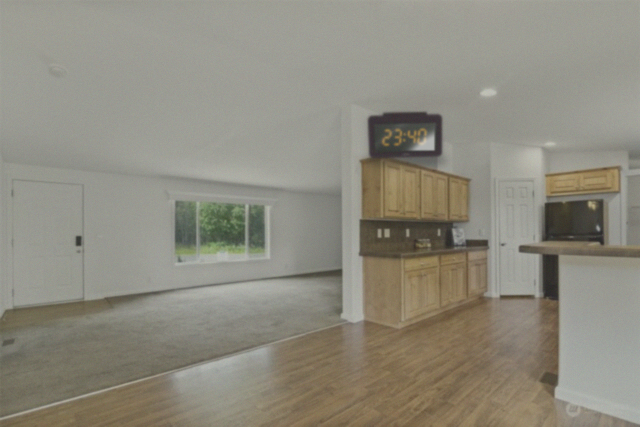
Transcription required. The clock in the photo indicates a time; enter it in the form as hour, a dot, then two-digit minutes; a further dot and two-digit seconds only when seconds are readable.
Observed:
23.40
